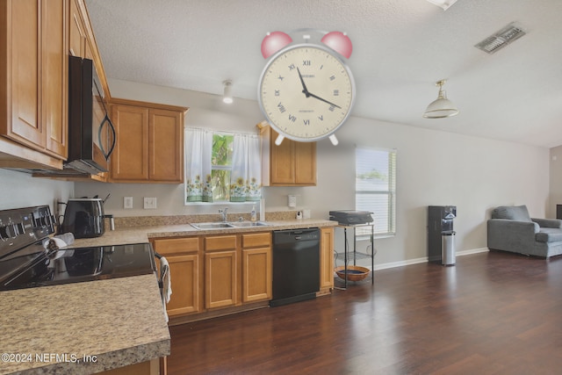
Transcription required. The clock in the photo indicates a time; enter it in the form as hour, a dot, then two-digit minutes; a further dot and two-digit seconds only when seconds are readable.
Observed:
11.19
